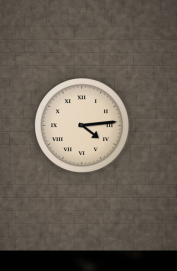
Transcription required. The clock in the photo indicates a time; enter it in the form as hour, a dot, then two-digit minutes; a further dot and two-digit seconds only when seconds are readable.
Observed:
4.14
